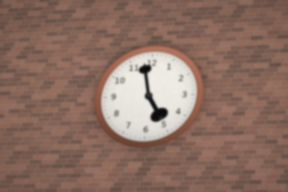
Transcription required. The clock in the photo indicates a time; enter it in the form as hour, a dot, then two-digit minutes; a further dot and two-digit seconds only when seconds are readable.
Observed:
4.58
